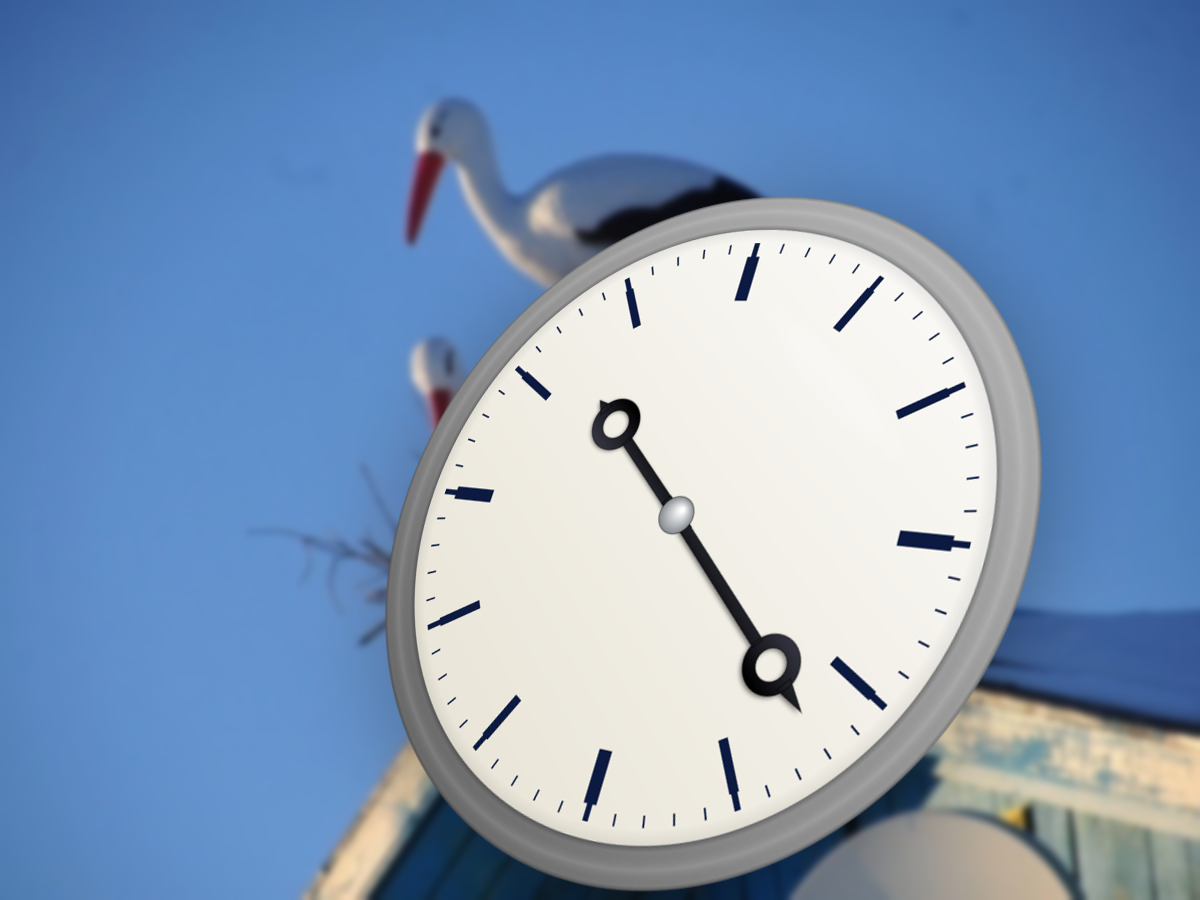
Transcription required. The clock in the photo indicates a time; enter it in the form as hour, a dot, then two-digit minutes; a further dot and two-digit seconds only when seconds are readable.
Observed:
10.22
